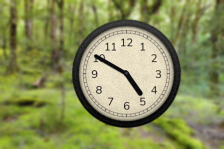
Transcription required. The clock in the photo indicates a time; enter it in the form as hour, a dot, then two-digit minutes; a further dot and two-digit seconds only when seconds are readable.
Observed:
4.50
